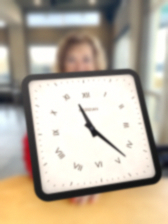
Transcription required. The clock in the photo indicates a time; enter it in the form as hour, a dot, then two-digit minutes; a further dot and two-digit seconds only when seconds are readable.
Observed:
11.23
